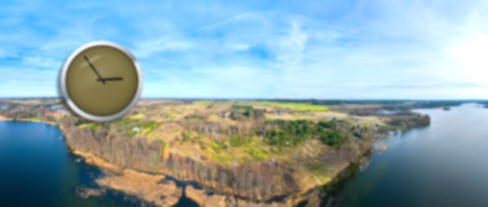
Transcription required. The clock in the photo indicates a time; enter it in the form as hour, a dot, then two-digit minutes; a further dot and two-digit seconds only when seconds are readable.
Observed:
2.54
